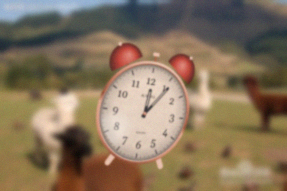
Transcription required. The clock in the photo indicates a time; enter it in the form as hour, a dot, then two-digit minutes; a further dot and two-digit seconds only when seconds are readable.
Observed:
12.06
